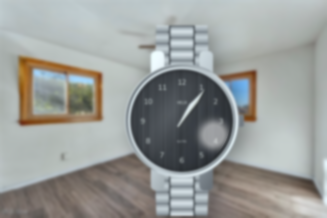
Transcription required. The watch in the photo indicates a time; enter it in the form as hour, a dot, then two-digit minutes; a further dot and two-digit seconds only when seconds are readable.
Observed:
1.06
